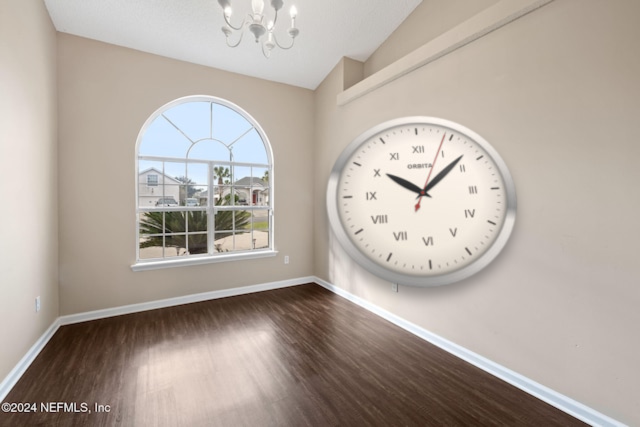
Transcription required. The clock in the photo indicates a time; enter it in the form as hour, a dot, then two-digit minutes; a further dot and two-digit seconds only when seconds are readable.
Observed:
10.08.04
